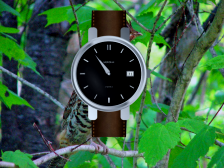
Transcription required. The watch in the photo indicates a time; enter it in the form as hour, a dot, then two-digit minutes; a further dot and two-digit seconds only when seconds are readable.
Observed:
10.54
